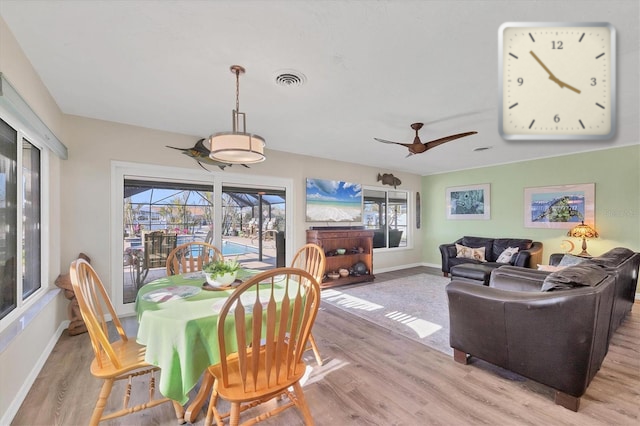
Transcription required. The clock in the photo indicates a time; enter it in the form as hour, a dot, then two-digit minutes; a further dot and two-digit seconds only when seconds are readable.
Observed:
3.53
